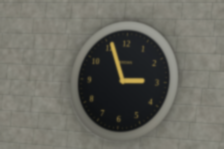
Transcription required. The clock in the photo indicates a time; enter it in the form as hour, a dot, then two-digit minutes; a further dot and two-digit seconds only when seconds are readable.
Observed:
2.56
